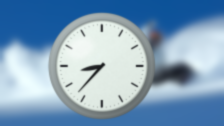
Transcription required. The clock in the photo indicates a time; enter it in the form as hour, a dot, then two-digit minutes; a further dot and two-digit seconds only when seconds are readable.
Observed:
8.37
